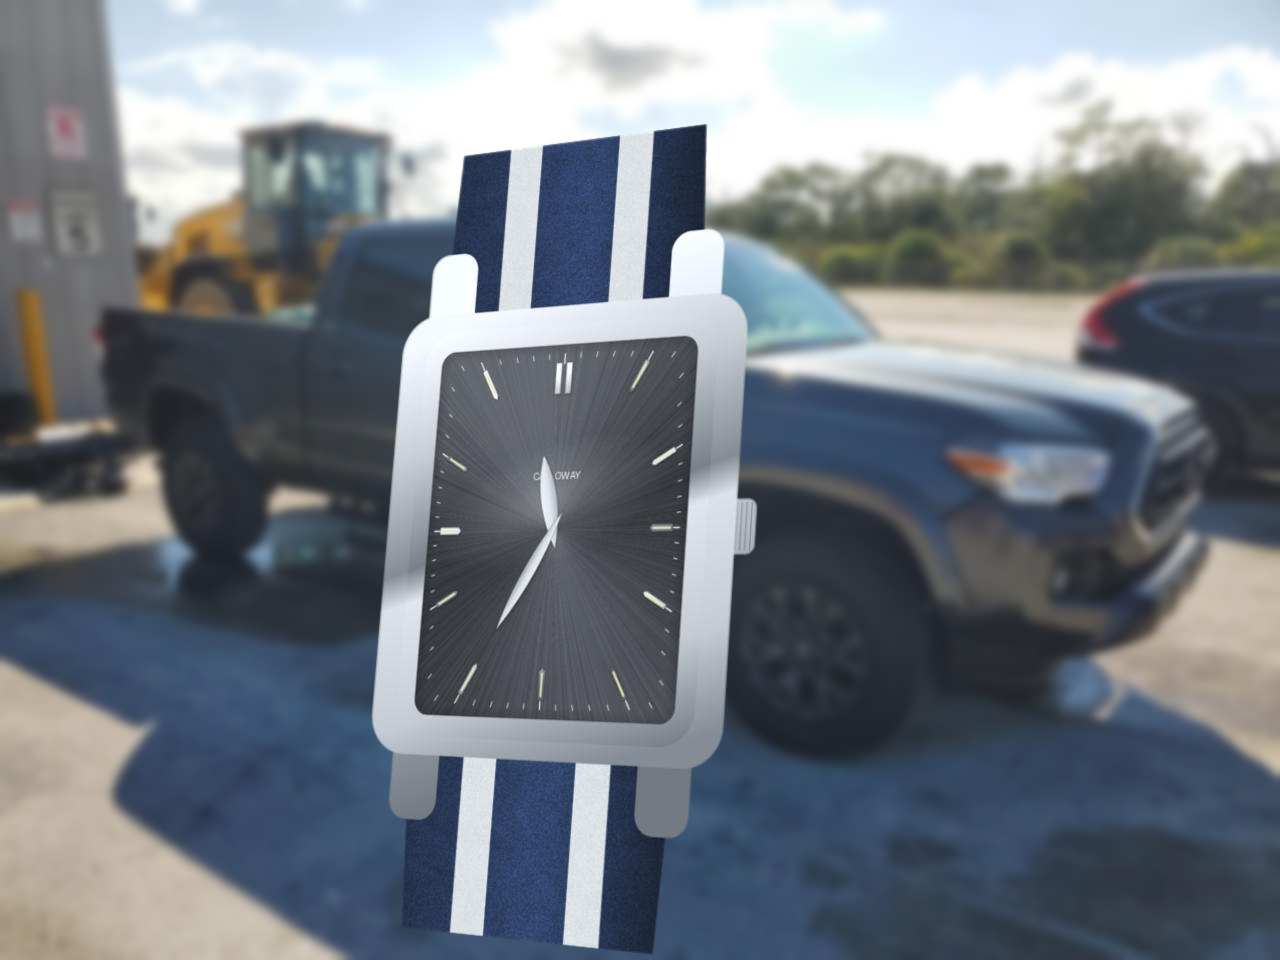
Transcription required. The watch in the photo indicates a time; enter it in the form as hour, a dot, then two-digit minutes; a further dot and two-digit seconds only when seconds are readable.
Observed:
11.35
